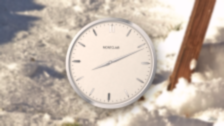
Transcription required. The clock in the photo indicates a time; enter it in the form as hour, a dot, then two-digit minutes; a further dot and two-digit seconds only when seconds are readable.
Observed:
8.11
